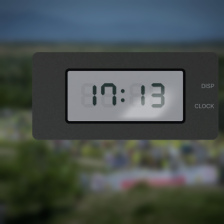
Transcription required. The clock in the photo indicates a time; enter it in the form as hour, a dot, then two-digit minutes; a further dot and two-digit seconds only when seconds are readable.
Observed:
17.13
